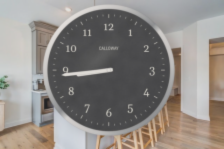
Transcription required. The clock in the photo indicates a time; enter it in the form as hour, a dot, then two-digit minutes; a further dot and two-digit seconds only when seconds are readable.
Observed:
8.44
